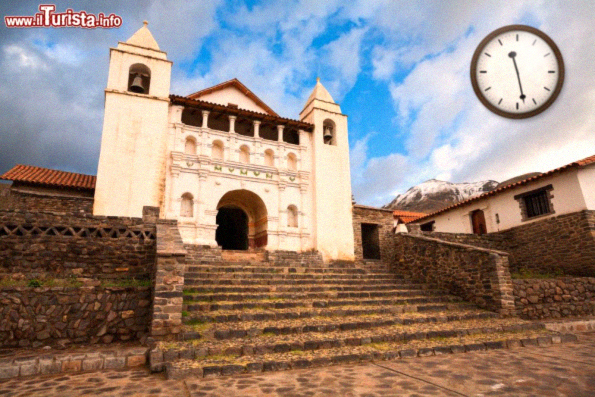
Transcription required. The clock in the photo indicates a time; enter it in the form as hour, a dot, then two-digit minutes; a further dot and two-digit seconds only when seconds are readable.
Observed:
11.28
